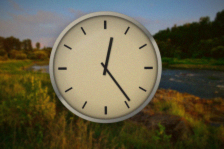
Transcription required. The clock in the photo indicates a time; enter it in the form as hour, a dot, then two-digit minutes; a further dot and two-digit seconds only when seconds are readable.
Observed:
12.24
